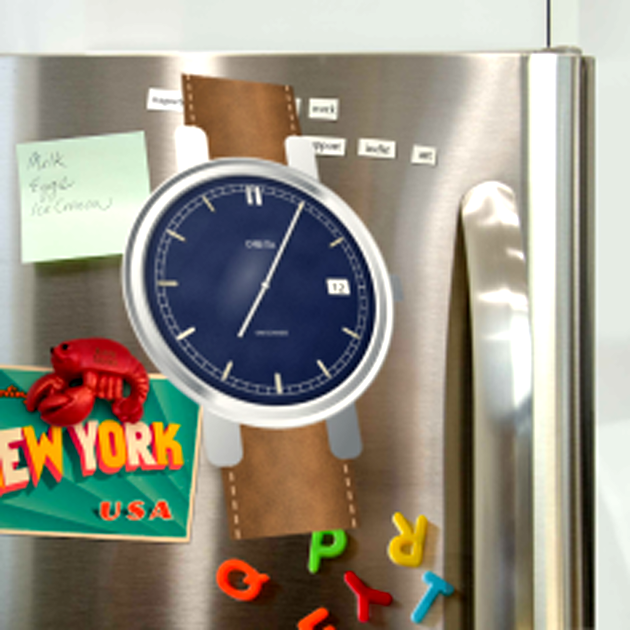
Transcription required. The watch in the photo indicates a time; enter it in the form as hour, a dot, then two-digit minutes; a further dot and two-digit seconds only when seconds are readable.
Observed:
7.05
